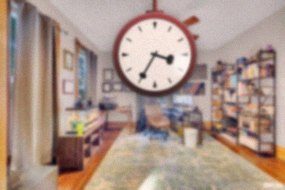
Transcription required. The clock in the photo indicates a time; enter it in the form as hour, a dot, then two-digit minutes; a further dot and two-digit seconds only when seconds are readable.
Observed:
3.35
